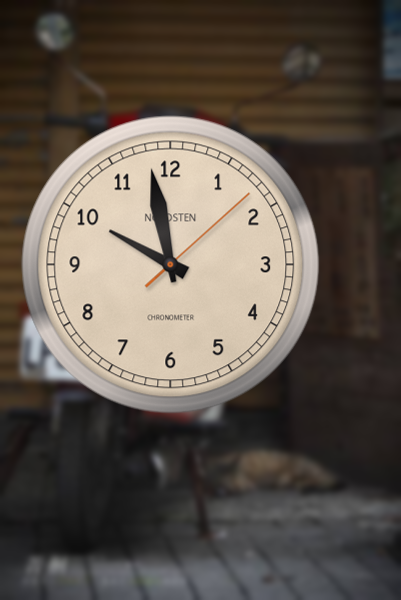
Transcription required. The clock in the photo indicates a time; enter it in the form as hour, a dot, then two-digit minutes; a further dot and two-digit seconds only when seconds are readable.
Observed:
9.58.08
